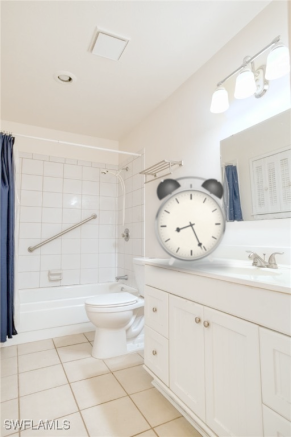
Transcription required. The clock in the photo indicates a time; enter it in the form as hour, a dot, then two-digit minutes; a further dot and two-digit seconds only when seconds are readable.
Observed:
8.26
